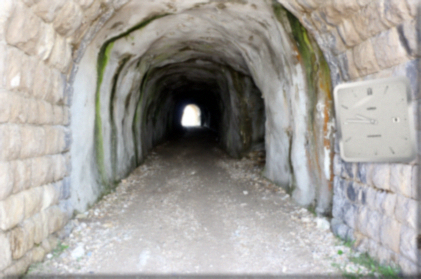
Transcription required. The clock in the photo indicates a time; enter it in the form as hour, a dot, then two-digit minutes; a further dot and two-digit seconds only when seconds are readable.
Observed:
9.46
